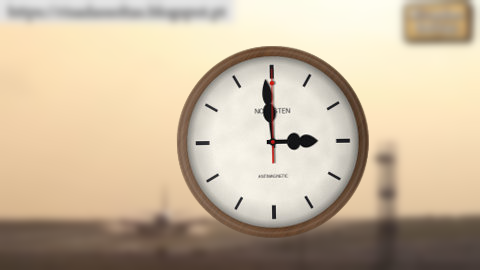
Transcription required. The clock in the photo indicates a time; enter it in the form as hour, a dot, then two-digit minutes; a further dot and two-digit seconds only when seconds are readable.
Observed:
2.59.00
